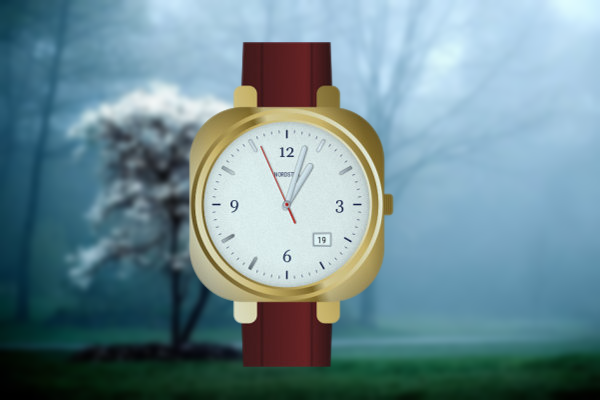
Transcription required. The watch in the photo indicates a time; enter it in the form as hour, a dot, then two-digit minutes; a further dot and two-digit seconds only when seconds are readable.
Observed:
1.02.56
